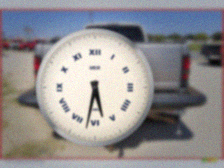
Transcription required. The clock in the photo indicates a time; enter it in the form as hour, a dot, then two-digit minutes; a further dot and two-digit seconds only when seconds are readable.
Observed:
5.32
